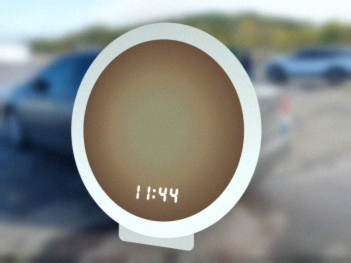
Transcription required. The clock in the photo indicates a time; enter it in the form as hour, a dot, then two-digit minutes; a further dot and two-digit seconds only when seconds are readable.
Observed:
11.44
